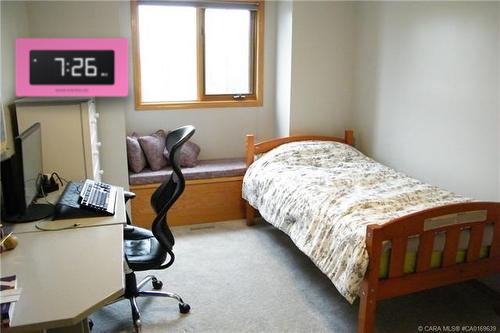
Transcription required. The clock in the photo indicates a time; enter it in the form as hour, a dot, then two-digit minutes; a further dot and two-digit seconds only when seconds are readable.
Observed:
7.26
